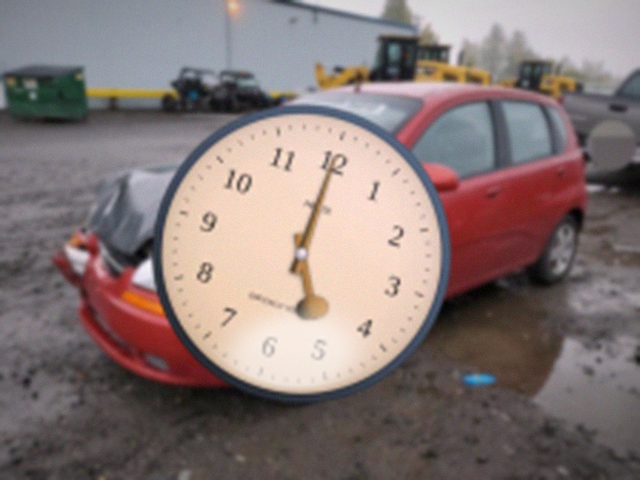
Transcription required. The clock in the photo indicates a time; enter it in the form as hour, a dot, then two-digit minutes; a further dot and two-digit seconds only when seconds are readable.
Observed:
5.00
